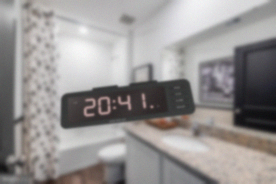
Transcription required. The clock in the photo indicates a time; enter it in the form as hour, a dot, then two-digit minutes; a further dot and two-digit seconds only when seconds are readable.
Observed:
20.41
